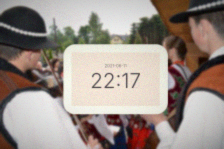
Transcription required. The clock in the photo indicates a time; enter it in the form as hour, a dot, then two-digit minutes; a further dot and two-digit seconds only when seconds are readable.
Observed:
22.17
